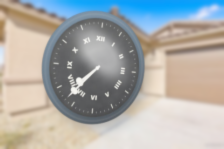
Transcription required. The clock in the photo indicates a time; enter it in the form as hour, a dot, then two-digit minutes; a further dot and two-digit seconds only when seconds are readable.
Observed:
7.37
